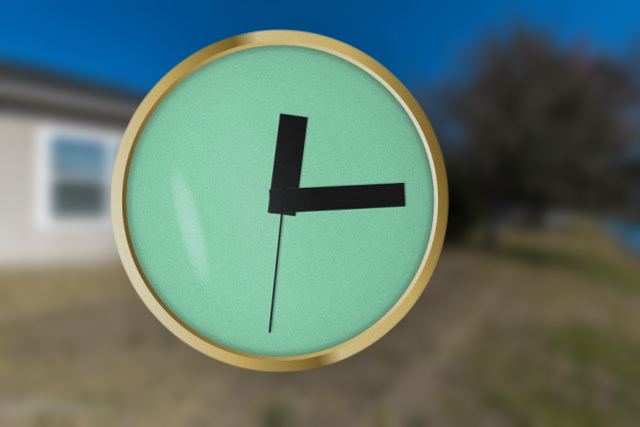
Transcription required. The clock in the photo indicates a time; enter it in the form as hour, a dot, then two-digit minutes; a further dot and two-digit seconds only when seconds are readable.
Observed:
12.14.31
